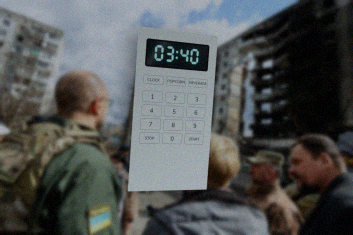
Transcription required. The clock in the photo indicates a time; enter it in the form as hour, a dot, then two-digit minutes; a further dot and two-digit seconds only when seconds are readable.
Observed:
3.40
